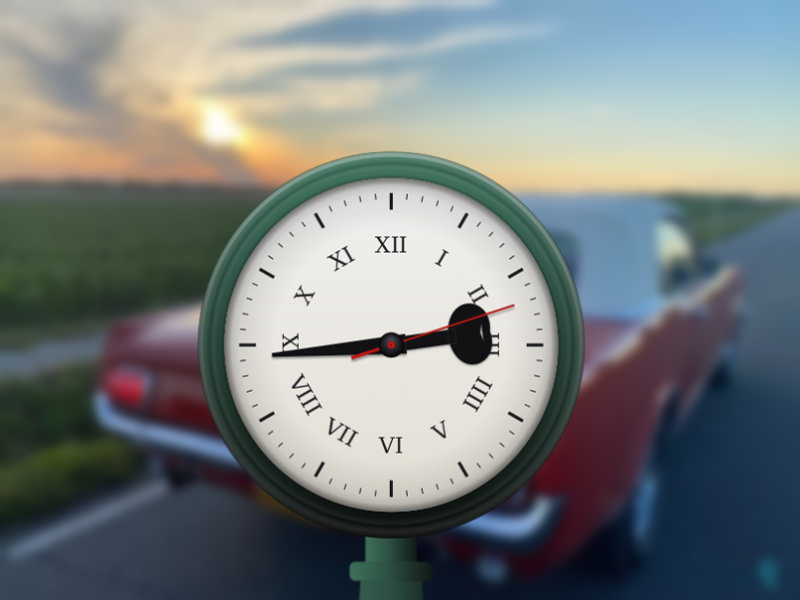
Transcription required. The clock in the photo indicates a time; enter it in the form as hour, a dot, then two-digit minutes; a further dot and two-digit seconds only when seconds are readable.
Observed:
2.44.12
